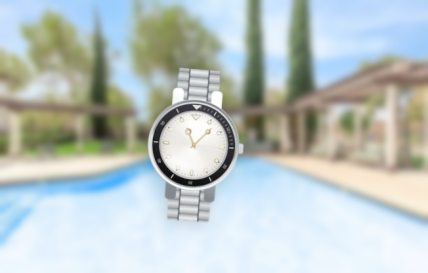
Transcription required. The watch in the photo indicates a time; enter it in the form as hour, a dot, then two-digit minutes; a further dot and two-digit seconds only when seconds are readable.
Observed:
11.07
